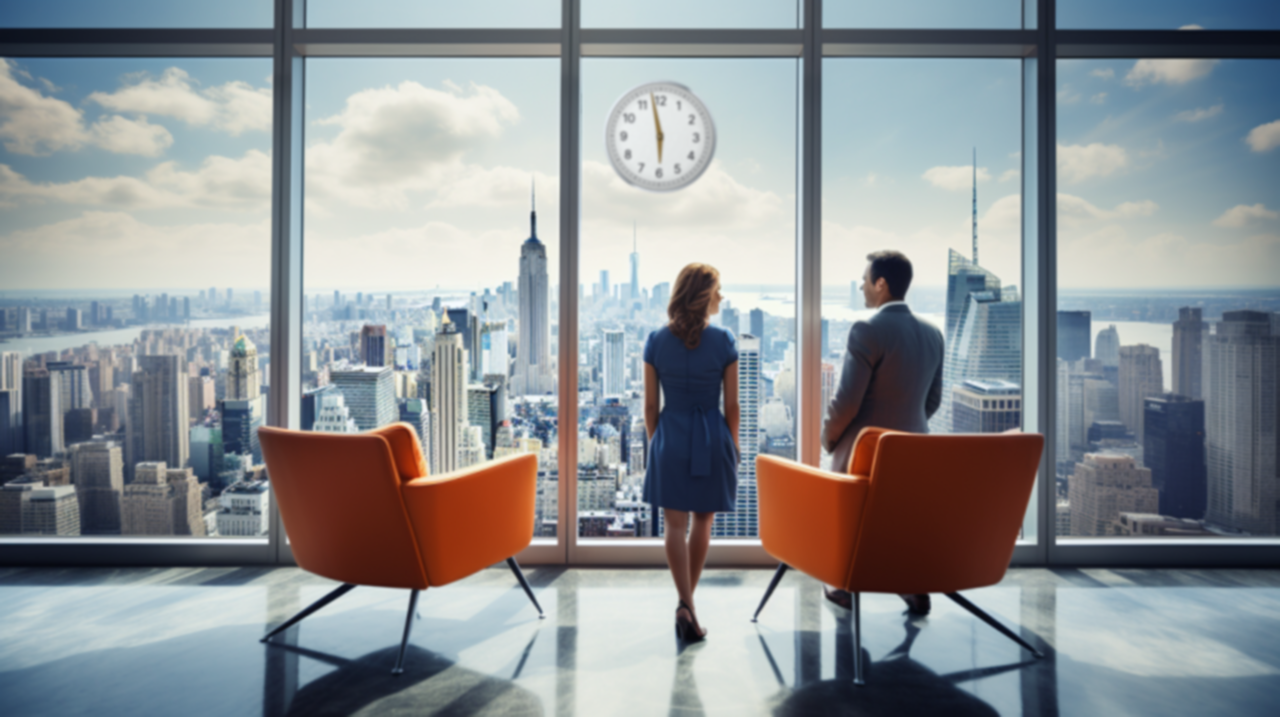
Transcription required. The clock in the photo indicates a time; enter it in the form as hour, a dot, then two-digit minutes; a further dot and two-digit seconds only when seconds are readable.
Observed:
5.58
